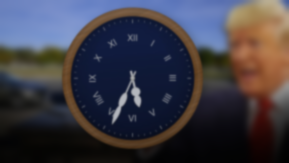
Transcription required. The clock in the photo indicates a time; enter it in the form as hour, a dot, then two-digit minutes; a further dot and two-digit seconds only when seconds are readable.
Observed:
5.34
